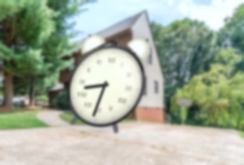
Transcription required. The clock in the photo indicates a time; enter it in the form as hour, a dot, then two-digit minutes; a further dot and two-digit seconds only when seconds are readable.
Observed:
8.31
